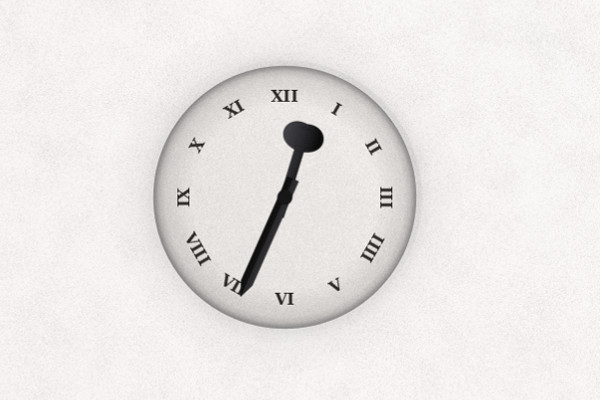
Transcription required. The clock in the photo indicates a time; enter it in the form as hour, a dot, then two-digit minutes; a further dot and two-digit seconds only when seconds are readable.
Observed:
12.34
